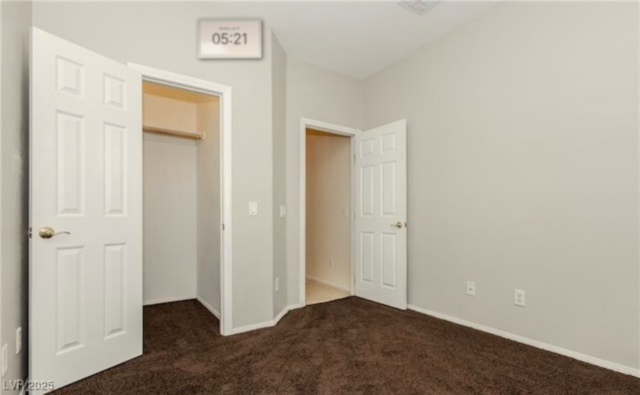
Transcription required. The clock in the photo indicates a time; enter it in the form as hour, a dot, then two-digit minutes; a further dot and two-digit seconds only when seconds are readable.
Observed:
5.21
